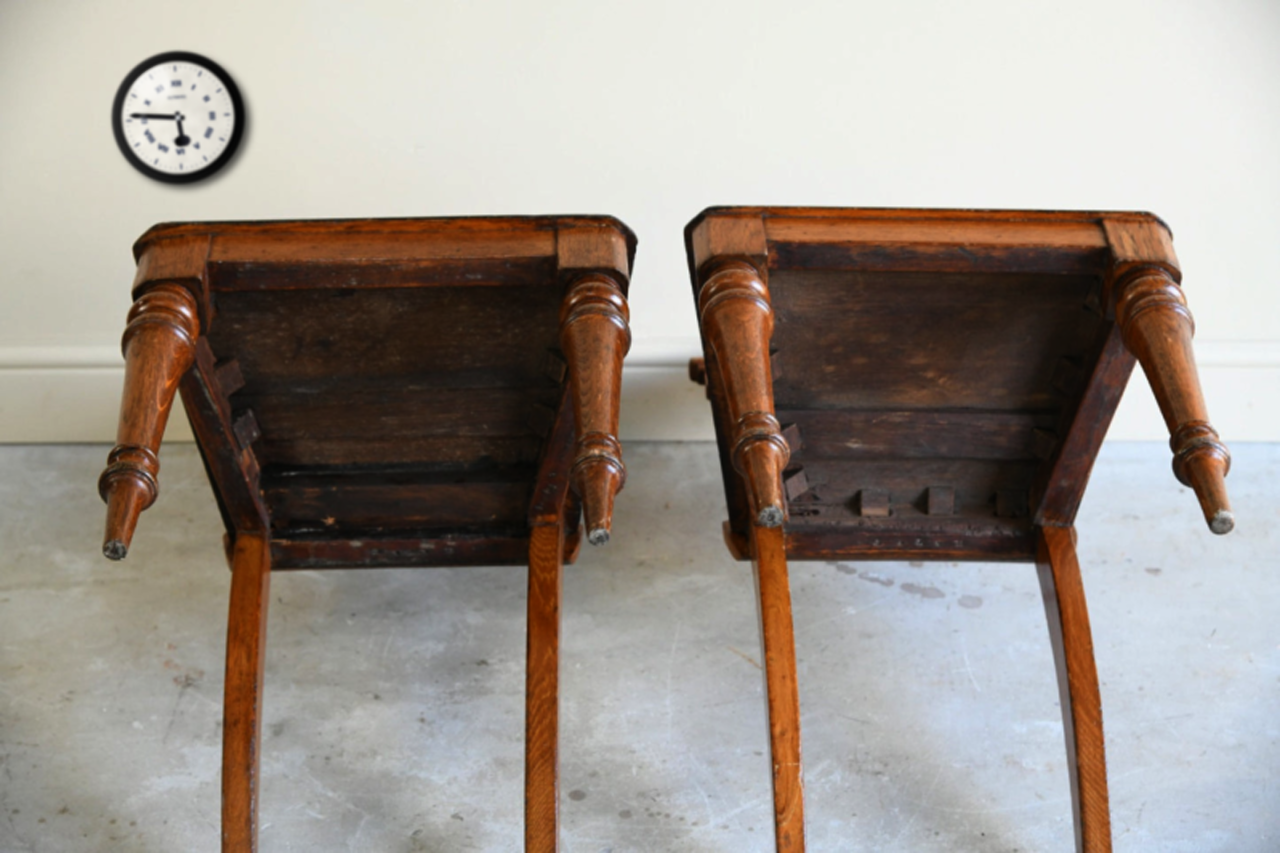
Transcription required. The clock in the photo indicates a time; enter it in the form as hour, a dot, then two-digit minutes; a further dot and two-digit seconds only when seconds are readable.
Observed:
5.46
